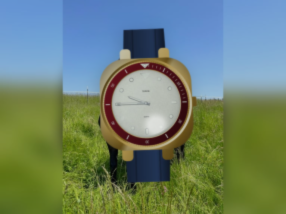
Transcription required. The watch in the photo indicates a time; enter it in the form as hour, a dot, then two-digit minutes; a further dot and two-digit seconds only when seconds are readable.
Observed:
9.45
